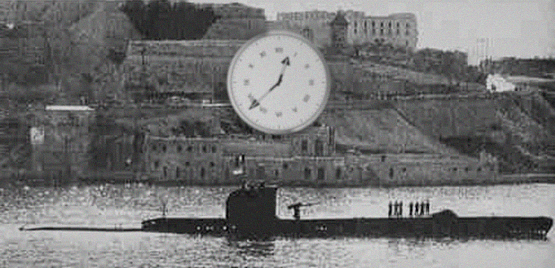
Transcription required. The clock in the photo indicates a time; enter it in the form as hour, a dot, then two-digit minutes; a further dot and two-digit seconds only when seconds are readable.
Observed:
12.38
